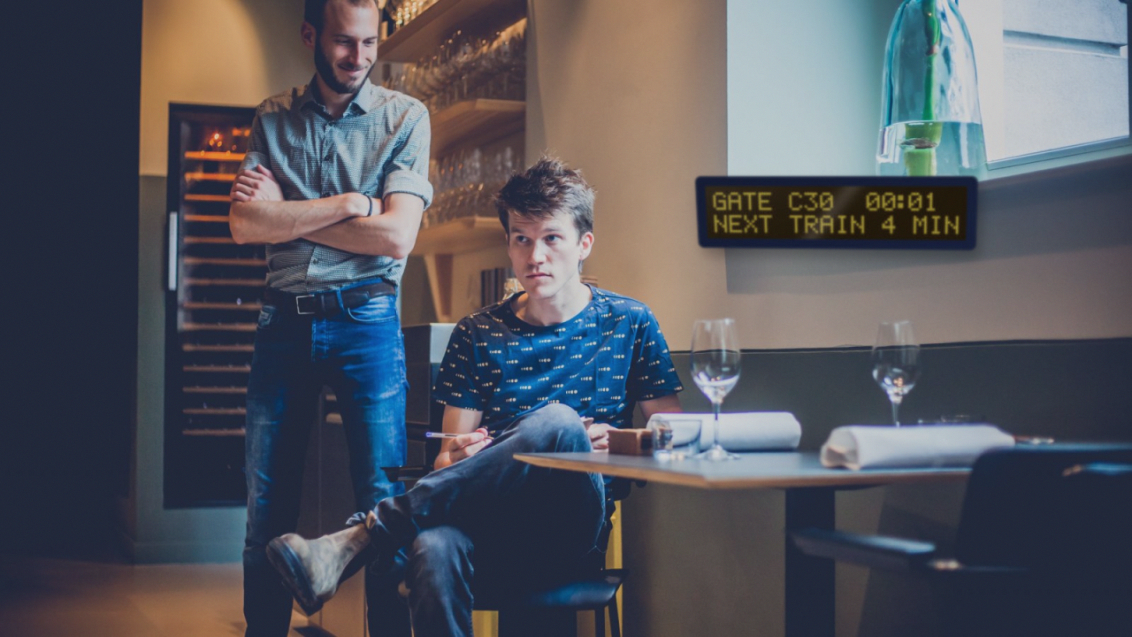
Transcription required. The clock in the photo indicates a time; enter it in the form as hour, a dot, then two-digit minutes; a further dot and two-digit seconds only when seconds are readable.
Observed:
0.01
